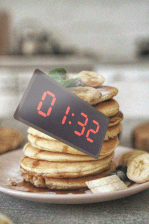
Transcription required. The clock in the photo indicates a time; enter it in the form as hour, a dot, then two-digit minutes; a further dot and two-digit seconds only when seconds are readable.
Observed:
1.32
